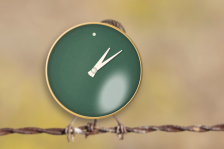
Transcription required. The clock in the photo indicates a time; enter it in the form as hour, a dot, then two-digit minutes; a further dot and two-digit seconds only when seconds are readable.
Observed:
1.09
